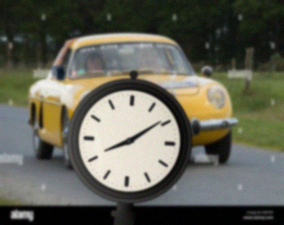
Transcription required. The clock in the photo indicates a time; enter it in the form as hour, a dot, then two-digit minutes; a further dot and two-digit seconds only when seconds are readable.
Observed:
8.09
